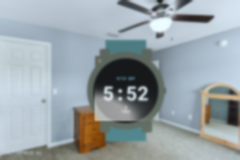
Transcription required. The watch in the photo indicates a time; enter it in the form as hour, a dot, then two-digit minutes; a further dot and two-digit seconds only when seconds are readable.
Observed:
5.52
